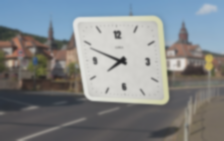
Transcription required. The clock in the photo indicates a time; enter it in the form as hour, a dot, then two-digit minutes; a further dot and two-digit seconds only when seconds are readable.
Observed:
7.49
